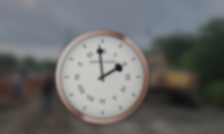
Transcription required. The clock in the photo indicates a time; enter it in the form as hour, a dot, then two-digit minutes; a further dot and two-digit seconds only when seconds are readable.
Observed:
1.59
